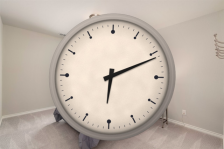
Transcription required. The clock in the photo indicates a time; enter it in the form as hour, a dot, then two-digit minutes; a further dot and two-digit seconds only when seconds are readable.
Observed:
6.11
